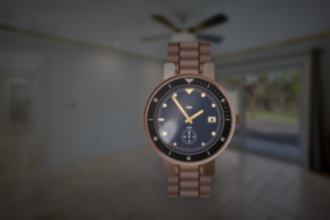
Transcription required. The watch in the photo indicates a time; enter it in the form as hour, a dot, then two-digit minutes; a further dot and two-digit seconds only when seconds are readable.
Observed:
1.54
